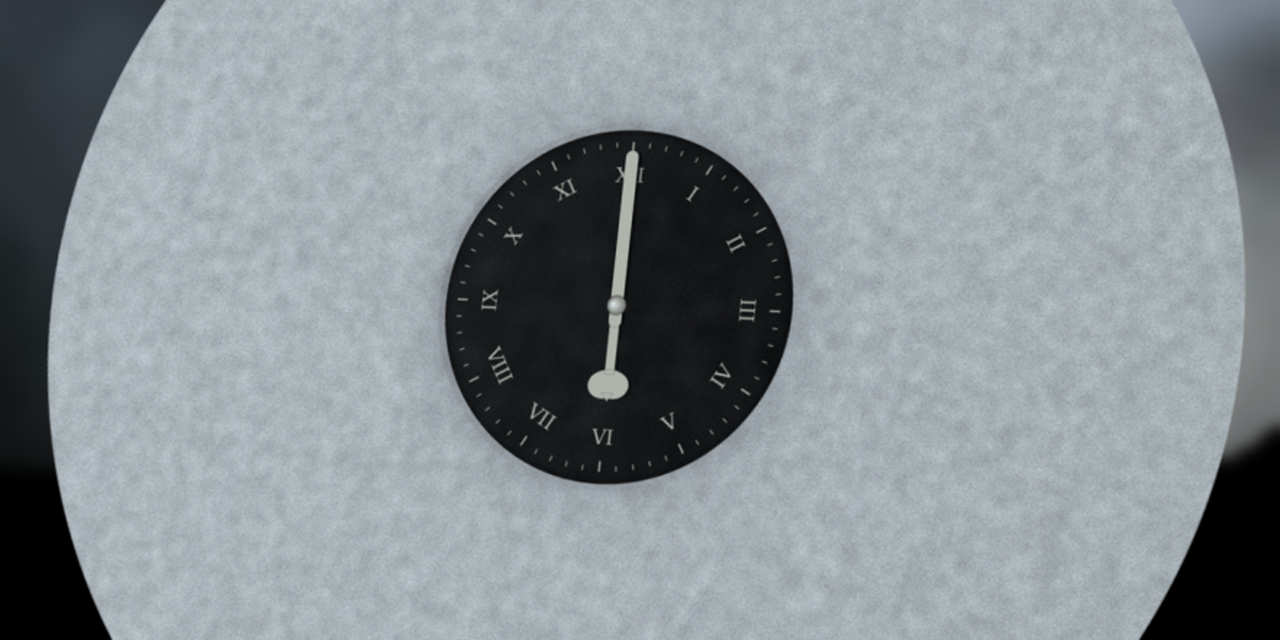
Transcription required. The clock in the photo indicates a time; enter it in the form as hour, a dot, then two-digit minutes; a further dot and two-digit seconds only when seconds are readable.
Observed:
6.00
